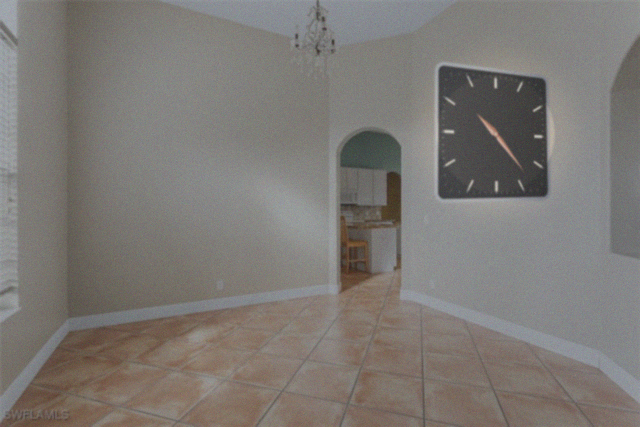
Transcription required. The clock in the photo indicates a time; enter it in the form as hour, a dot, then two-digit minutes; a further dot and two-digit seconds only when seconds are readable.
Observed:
10.23
